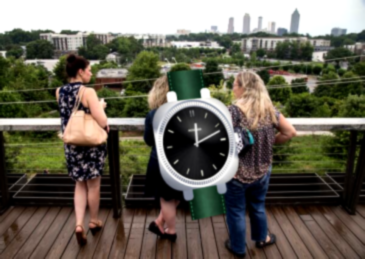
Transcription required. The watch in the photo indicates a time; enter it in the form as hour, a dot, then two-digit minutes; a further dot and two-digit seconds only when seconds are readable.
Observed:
12.12
